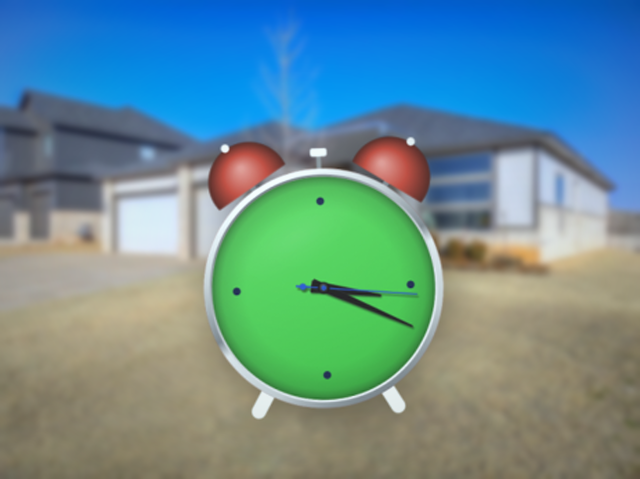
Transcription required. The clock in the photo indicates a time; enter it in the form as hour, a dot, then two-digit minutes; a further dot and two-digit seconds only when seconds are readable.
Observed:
3.19.16
